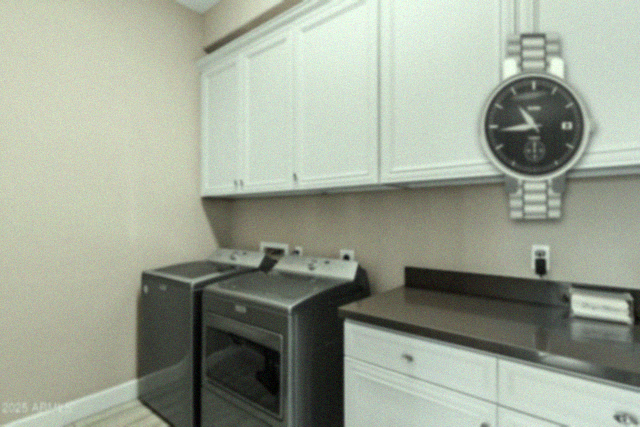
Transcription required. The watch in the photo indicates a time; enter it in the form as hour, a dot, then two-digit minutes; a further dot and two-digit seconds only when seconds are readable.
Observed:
10.44
